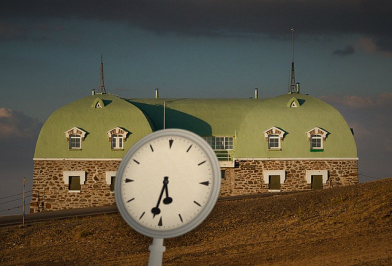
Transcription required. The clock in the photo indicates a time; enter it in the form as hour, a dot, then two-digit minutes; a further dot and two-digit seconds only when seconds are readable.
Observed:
5.32
